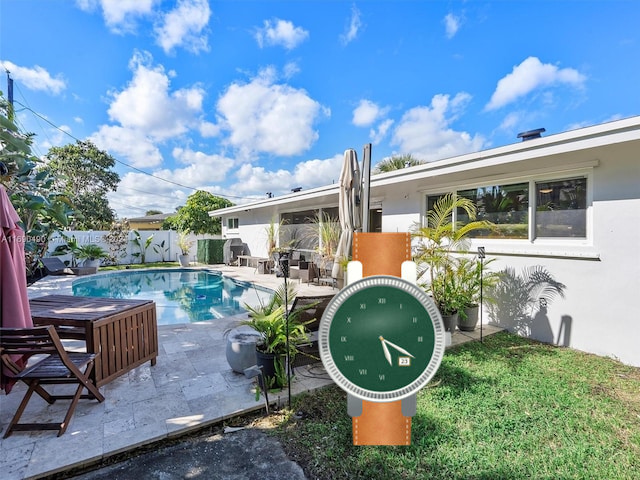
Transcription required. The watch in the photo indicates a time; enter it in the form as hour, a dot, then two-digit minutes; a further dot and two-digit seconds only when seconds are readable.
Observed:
5.20
